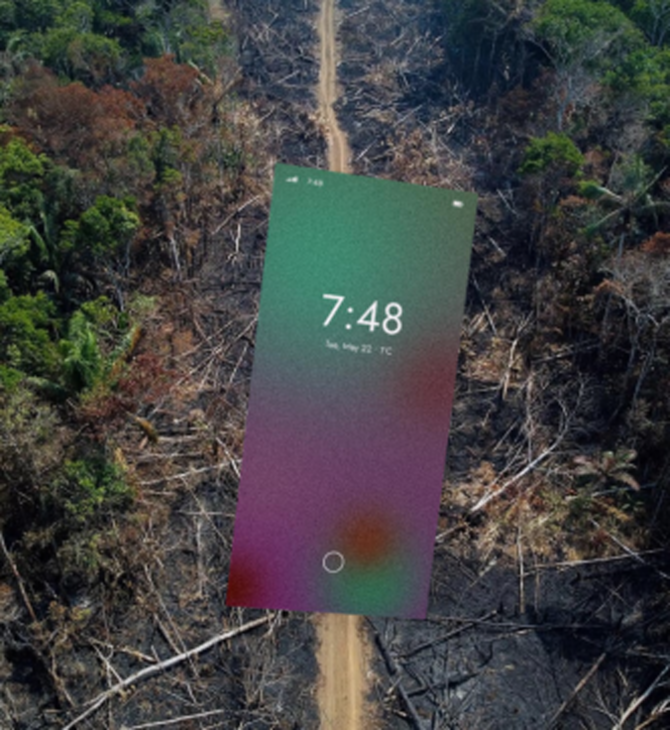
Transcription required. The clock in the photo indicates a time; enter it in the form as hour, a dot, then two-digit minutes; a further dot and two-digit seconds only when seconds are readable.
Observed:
7.48
